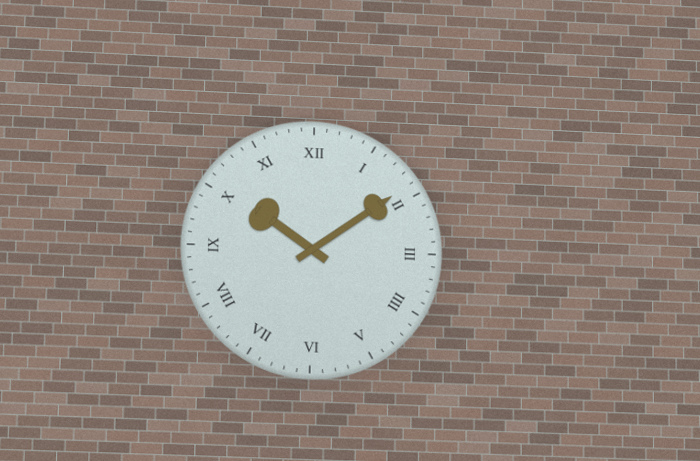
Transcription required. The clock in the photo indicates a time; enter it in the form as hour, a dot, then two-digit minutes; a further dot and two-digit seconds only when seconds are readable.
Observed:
10.09
